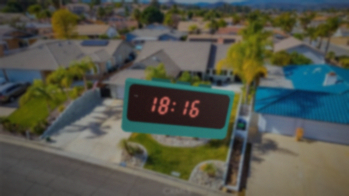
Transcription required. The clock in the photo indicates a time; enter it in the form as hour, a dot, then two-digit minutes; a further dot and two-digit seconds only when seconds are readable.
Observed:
18.16
